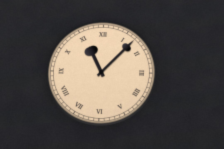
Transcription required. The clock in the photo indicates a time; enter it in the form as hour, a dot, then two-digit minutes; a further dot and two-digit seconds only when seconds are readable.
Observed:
11.07
